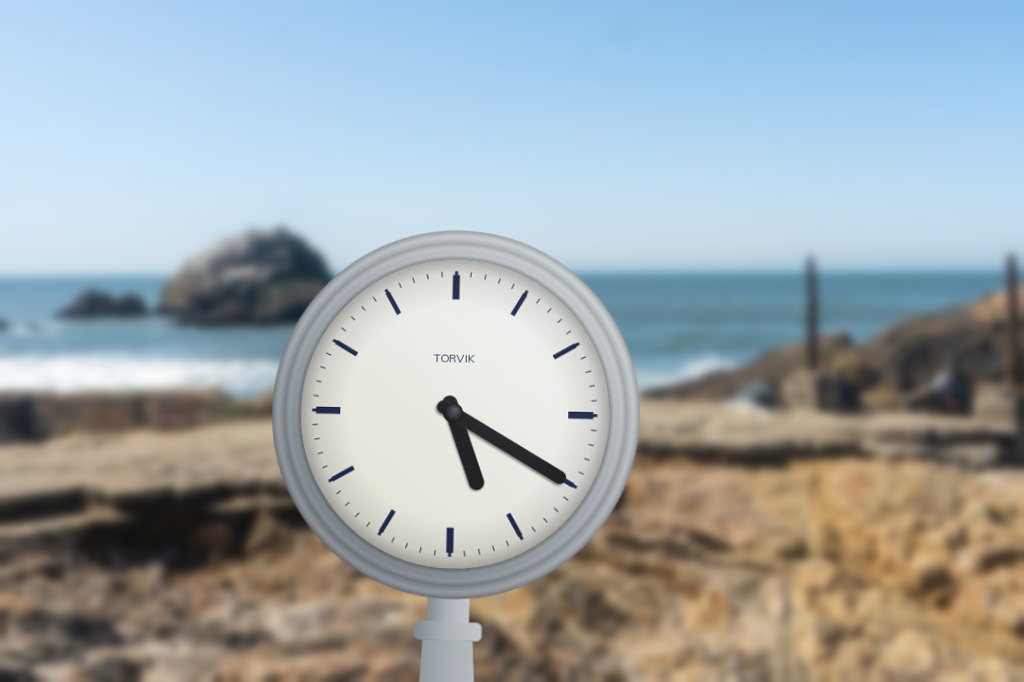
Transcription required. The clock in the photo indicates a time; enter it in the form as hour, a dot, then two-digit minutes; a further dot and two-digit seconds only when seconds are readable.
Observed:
5.20
